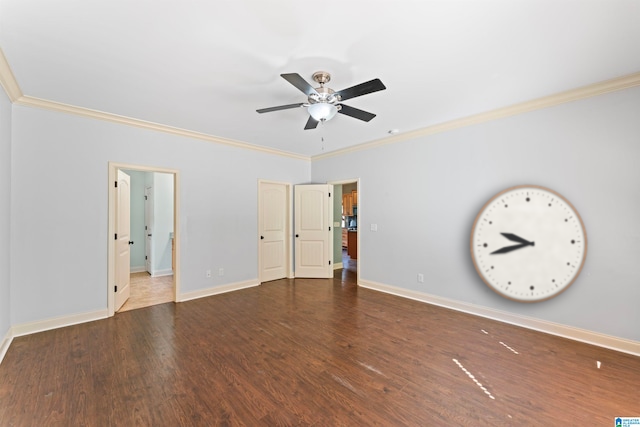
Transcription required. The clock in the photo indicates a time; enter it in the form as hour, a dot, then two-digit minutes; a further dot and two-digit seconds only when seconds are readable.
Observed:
9.43
